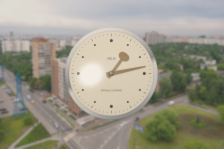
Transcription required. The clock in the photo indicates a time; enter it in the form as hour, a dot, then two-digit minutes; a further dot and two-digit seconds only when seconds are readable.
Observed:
1.13
